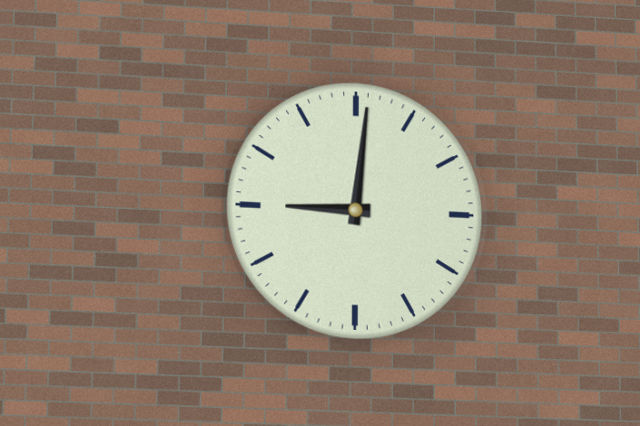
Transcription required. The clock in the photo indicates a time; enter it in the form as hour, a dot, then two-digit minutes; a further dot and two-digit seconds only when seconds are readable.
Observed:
9.01
